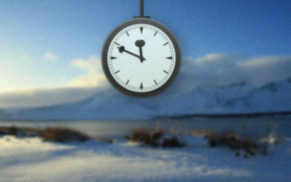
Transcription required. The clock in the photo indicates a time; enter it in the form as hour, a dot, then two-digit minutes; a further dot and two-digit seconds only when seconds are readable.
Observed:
11.49
